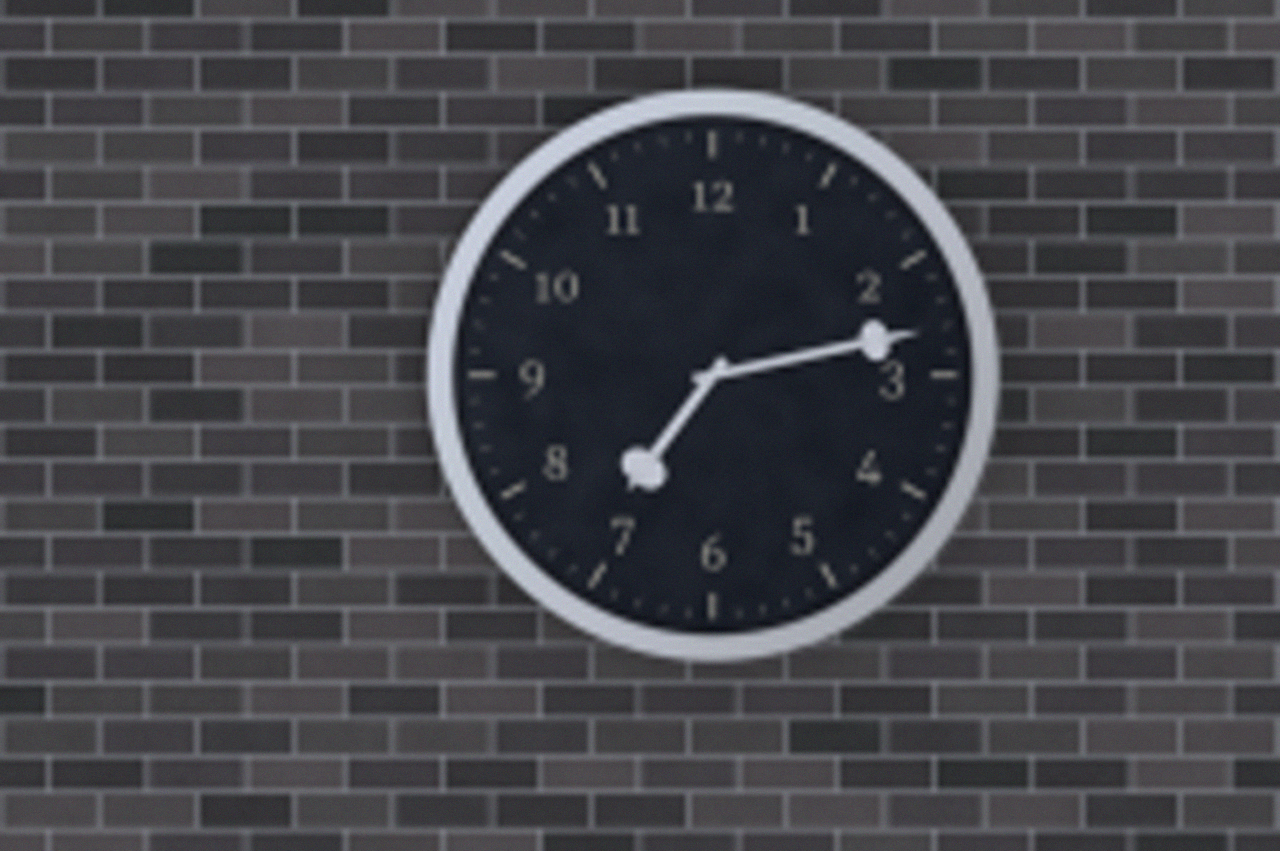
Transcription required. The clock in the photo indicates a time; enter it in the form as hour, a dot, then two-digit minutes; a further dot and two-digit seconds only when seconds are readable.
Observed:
7.13
